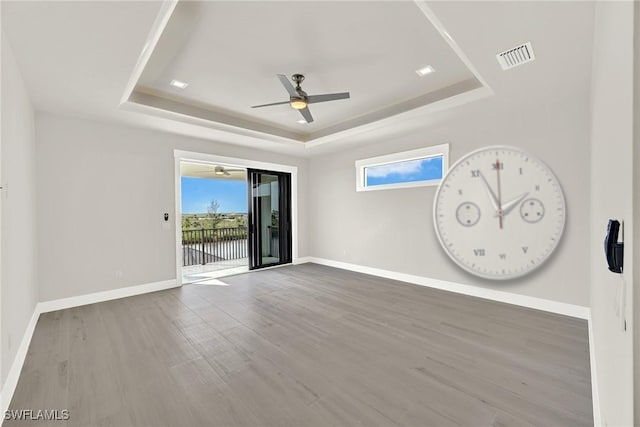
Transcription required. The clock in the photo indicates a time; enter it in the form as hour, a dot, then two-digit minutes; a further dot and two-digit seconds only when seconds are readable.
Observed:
1.56
